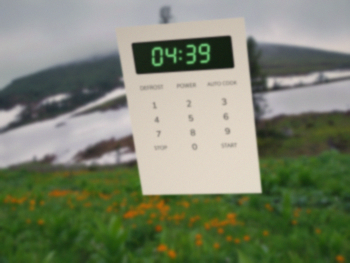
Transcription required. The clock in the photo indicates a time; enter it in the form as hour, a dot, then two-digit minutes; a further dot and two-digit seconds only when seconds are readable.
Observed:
4.39
